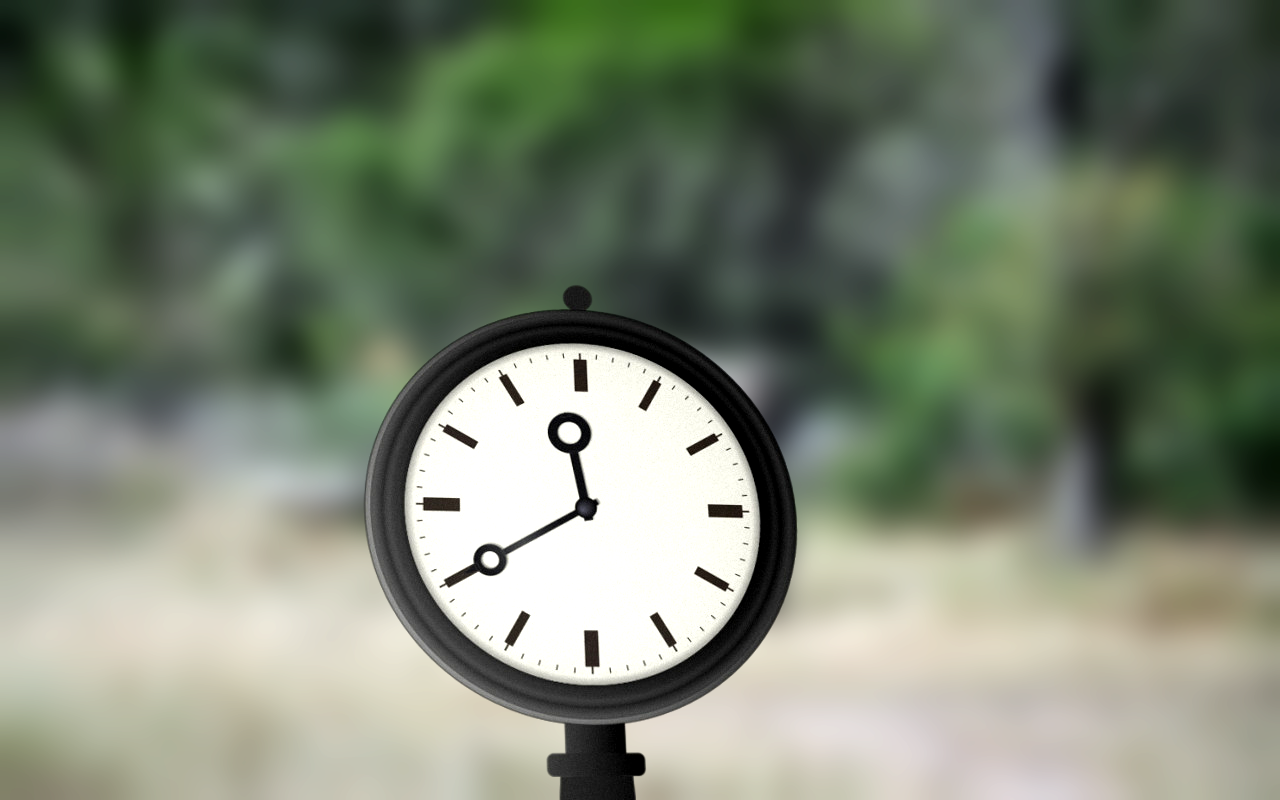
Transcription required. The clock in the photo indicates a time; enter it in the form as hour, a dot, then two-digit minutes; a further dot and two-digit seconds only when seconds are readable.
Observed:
11.40
